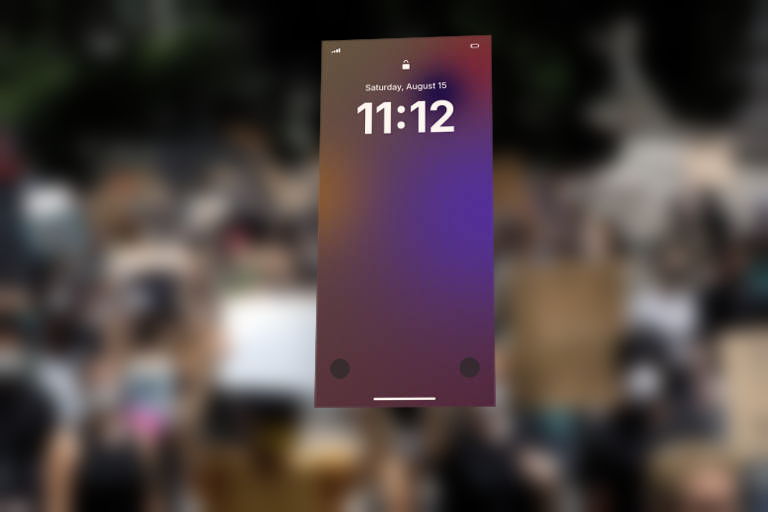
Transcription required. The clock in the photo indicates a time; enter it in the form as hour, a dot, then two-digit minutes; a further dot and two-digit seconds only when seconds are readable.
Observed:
11.12
